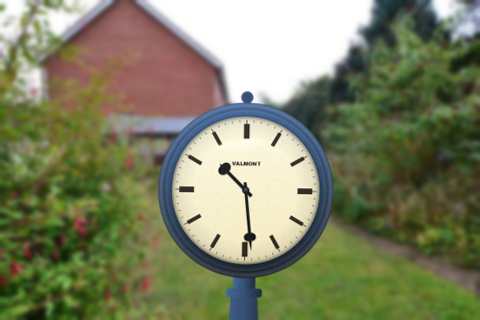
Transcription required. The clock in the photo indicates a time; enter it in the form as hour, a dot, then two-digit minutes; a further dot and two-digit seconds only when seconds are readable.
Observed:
10.29
